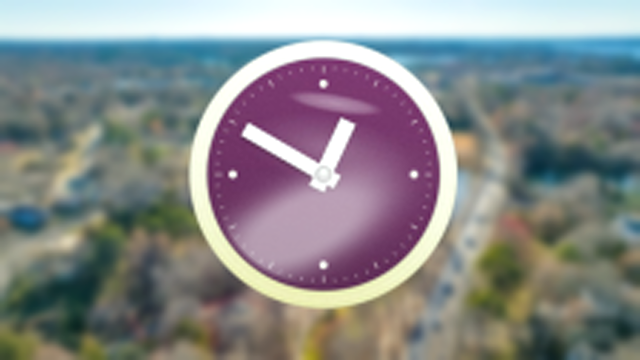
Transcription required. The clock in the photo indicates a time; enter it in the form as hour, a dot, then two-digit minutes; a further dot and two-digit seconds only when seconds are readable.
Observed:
12.50
